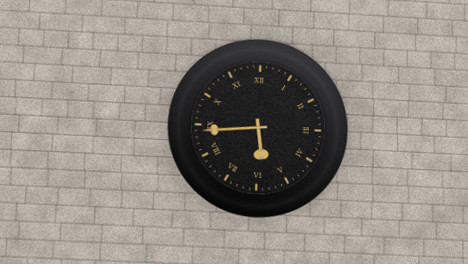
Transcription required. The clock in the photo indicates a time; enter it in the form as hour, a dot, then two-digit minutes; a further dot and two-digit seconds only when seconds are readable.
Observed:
5.44
